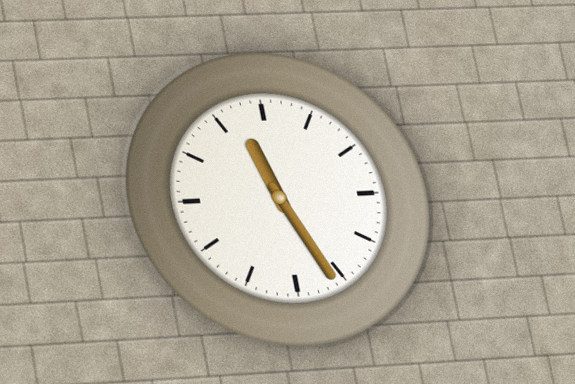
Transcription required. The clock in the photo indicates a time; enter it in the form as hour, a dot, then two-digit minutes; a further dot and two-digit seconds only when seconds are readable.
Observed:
11.26
